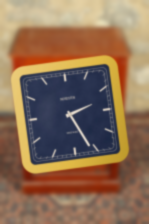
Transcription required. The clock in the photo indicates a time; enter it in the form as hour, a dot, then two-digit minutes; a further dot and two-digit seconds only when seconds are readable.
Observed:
2.26
